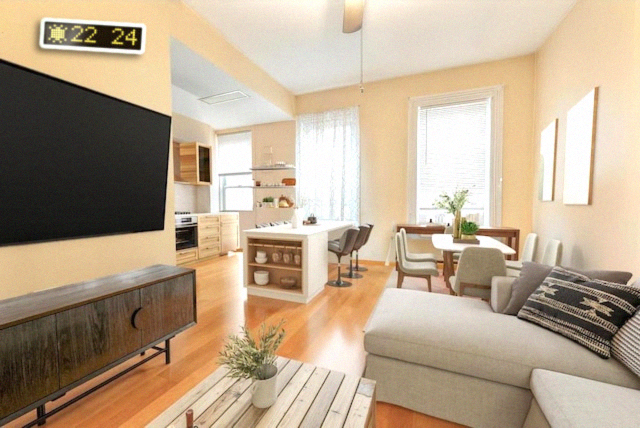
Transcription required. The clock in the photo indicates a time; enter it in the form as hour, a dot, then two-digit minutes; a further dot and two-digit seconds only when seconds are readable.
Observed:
22.24
